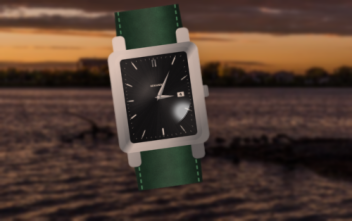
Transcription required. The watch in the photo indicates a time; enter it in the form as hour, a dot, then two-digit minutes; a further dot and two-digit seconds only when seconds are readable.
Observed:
3.05
